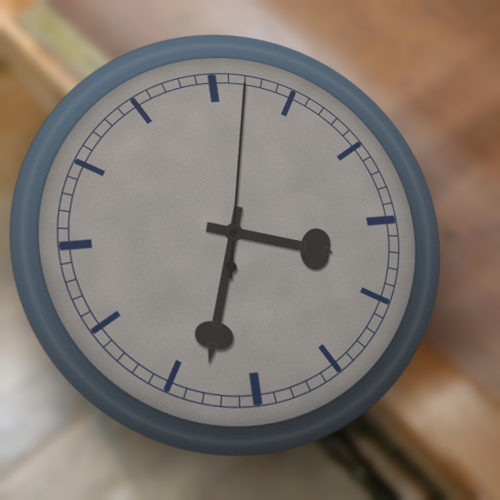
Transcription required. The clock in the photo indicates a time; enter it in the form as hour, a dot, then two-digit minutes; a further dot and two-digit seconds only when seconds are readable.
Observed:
3.33.02
